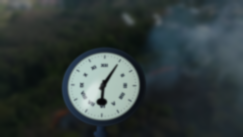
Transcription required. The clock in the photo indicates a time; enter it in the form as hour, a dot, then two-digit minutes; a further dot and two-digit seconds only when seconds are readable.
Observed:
6.05
